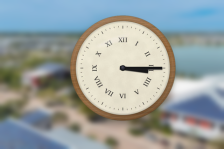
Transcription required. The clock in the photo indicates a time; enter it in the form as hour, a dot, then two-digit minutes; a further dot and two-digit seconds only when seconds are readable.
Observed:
3.15
